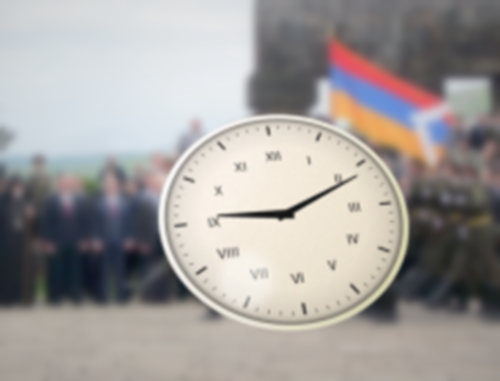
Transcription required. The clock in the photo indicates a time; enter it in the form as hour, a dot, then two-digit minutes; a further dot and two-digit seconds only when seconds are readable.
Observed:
9.11
